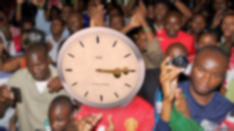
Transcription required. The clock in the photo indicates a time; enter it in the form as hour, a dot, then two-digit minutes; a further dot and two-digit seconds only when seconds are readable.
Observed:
3.15
